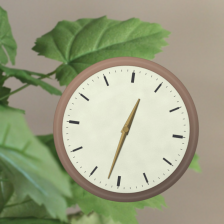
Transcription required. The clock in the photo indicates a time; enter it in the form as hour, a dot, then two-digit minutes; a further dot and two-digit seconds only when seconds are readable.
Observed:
12.32
